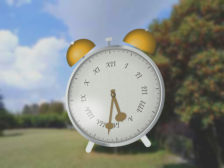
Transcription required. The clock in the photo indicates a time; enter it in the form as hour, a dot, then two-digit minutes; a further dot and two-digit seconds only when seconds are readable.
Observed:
5.32
